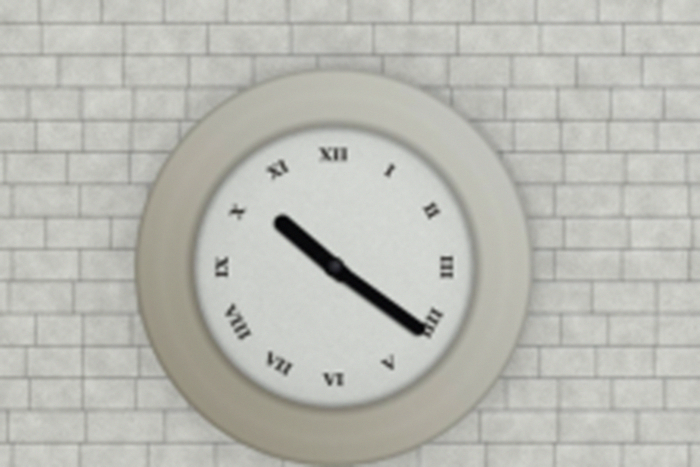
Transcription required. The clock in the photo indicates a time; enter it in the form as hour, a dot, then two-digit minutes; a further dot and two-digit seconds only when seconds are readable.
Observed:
10.21
